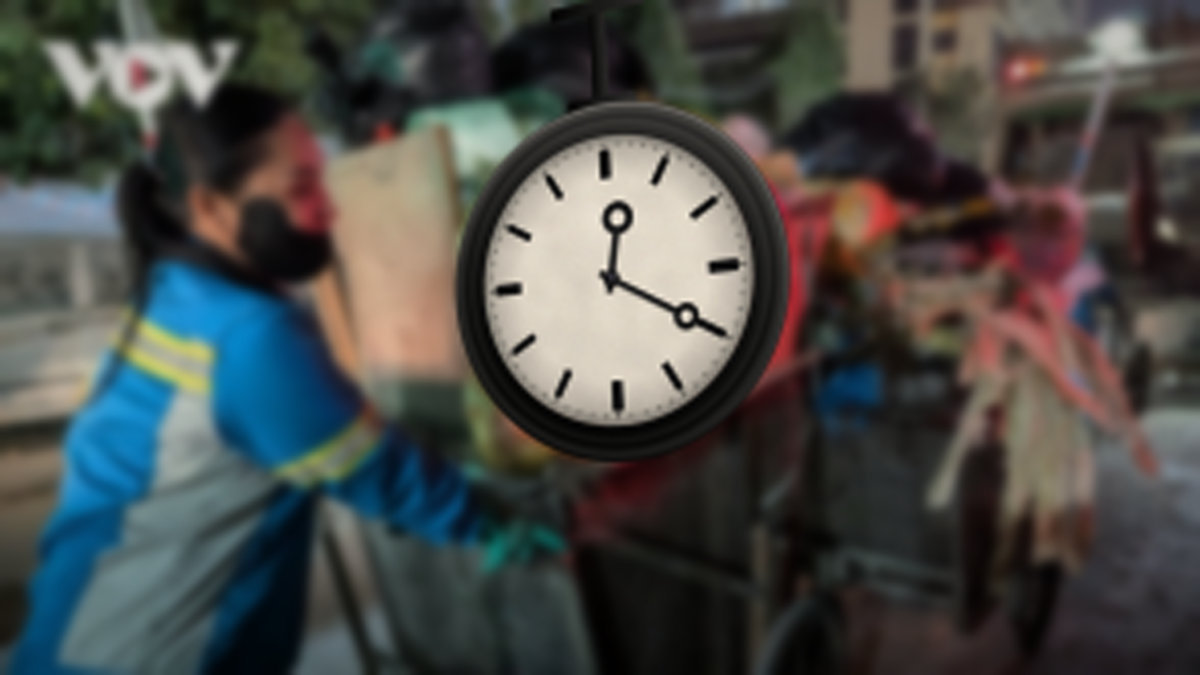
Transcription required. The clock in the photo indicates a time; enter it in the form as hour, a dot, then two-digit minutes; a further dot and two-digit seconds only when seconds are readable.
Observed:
12.20
